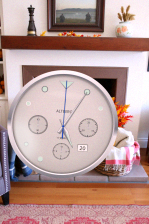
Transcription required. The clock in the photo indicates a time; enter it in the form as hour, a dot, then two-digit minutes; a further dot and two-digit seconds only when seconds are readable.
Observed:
5.05
